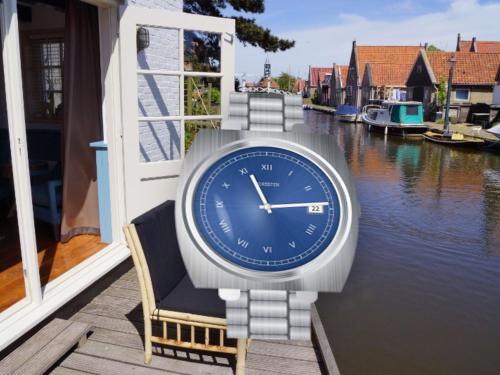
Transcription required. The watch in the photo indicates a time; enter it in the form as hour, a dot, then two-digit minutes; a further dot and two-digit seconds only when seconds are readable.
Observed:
11.14
